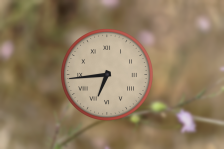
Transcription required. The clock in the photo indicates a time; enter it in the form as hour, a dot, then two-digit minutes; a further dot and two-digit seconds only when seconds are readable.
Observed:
6.44
